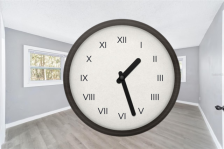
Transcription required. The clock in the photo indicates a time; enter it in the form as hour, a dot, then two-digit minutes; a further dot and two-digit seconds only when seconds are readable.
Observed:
1.27
